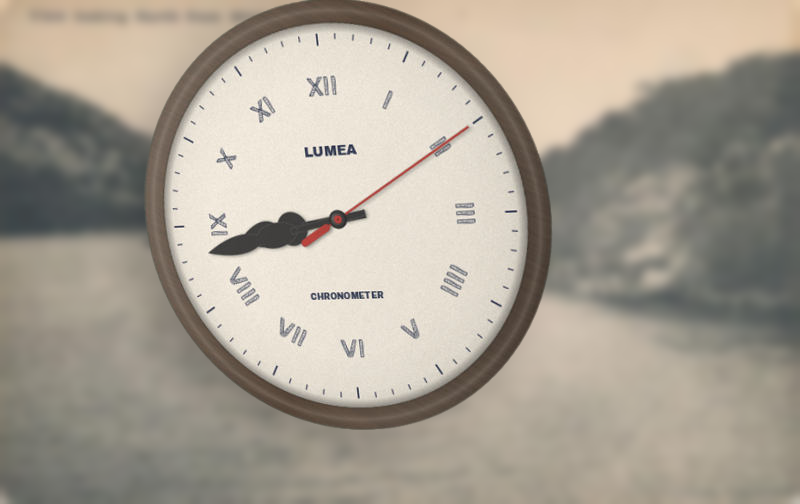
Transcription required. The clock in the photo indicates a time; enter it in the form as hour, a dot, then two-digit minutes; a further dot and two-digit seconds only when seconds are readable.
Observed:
8.43.10
